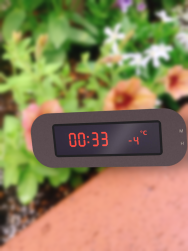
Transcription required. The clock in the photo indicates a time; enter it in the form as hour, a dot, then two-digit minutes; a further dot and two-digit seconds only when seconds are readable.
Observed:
0.33
